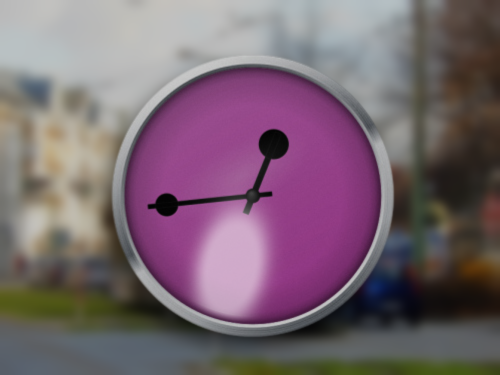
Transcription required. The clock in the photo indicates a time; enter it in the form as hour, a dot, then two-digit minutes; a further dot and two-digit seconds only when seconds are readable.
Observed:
12.44
